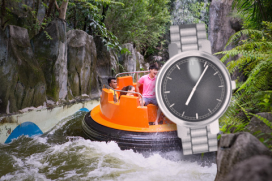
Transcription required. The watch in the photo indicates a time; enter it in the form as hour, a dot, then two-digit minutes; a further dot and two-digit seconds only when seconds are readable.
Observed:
7.06
